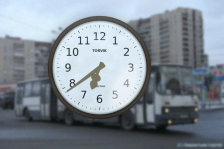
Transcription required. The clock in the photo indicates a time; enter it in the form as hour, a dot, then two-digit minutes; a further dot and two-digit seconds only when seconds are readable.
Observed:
6.39
